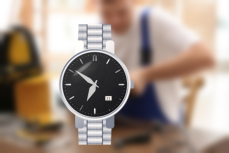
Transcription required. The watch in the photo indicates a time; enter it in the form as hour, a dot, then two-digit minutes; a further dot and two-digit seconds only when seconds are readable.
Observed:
6.51
